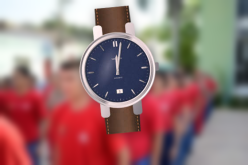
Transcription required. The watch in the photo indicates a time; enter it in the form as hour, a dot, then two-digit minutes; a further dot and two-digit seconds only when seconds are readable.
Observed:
12.02
